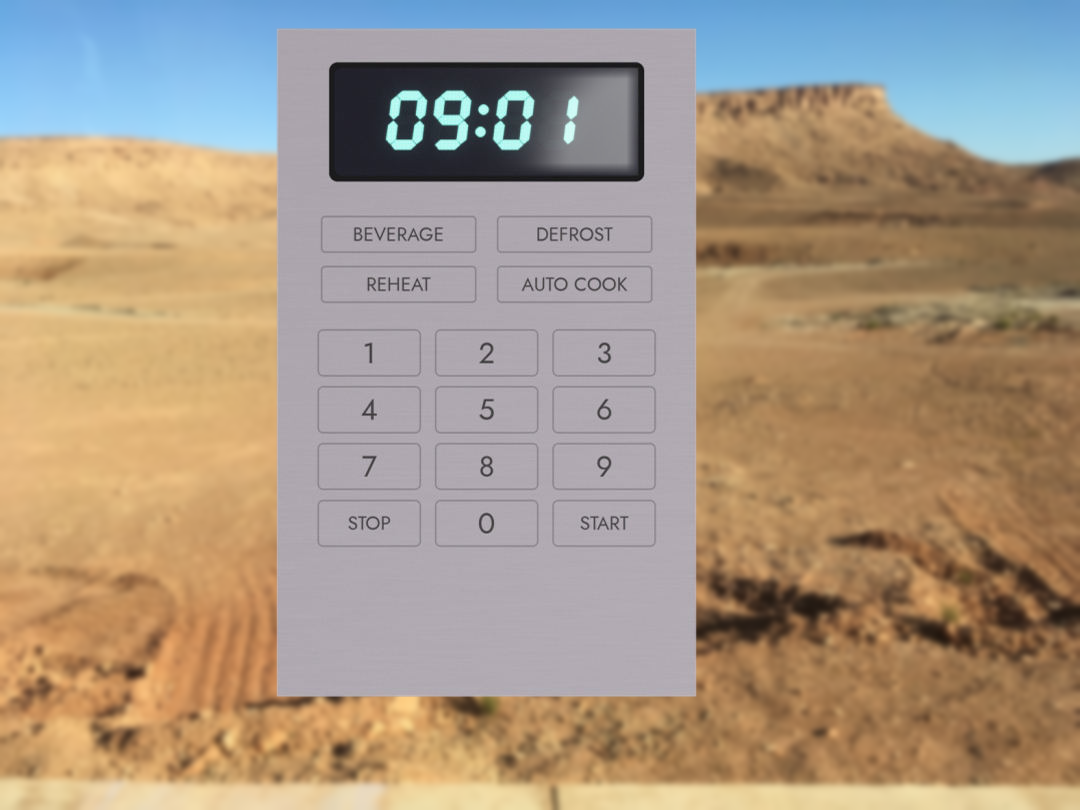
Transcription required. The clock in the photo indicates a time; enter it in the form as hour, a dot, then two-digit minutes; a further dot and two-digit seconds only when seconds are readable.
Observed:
9.01
